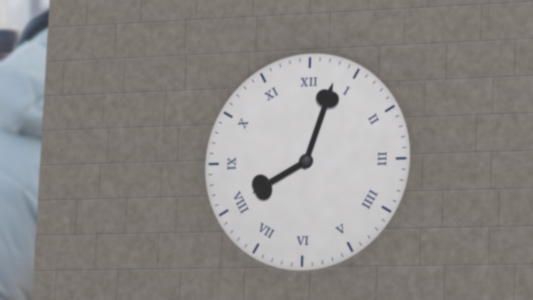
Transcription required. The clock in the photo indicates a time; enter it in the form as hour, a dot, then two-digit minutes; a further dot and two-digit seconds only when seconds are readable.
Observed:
8.03
